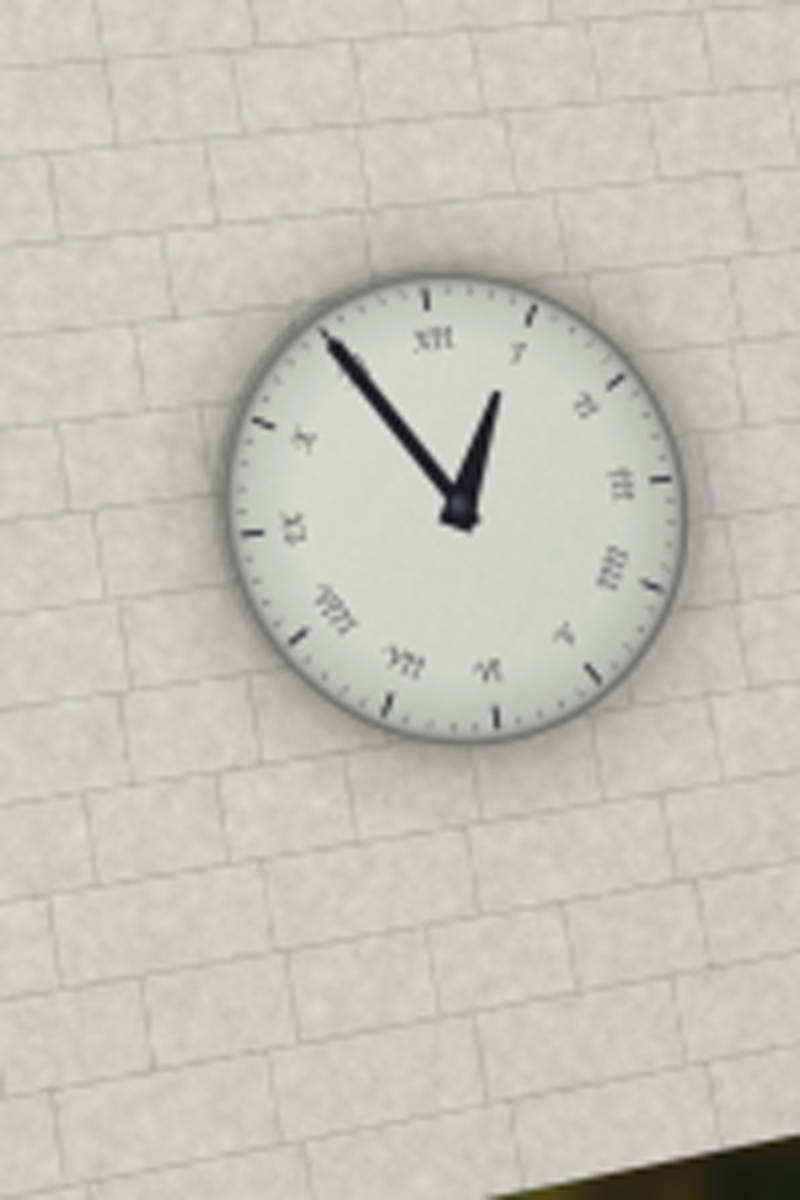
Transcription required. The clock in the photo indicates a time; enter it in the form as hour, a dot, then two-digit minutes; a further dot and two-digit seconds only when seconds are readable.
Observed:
12.55
